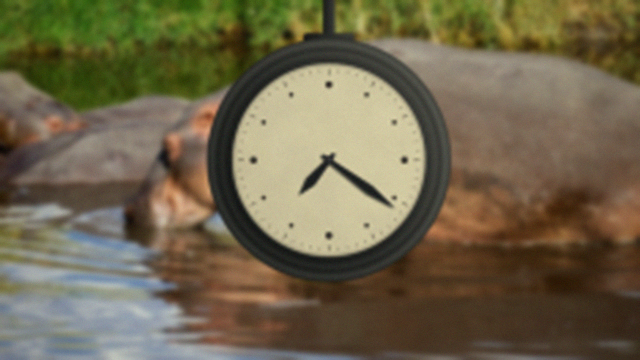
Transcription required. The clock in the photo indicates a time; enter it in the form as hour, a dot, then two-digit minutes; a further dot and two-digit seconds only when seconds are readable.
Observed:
7.21
